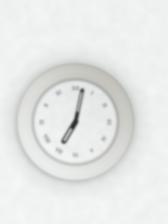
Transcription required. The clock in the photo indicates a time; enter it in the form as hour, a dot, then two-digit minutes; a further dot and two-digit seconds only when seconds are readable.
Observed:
7.02
